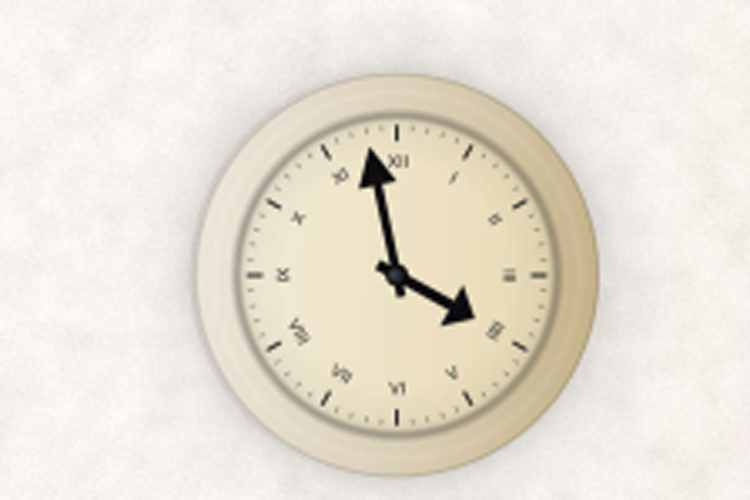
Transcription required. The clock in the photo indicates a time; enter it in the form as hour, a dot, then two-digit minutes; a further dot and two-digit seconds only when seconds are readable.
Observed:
3.58
